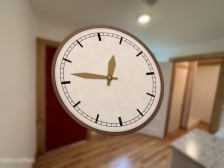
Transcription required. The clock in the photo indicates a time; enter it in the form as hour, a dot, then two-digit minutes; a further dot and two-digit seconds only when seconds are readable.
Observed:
12.47
